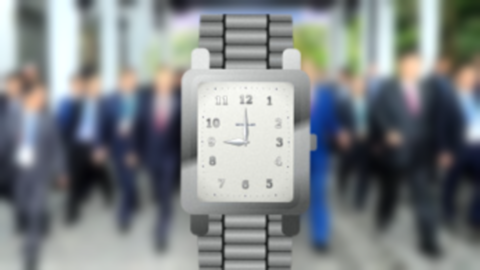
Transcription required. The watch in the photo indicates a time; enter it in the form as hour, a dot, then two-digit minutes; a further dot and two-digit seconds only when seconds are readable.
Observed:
9.00
